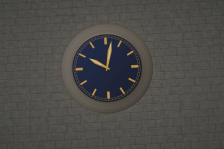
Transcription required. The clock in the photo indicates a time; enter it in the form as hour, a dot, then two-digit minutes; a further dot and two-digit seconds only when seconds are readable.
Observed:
10.02
